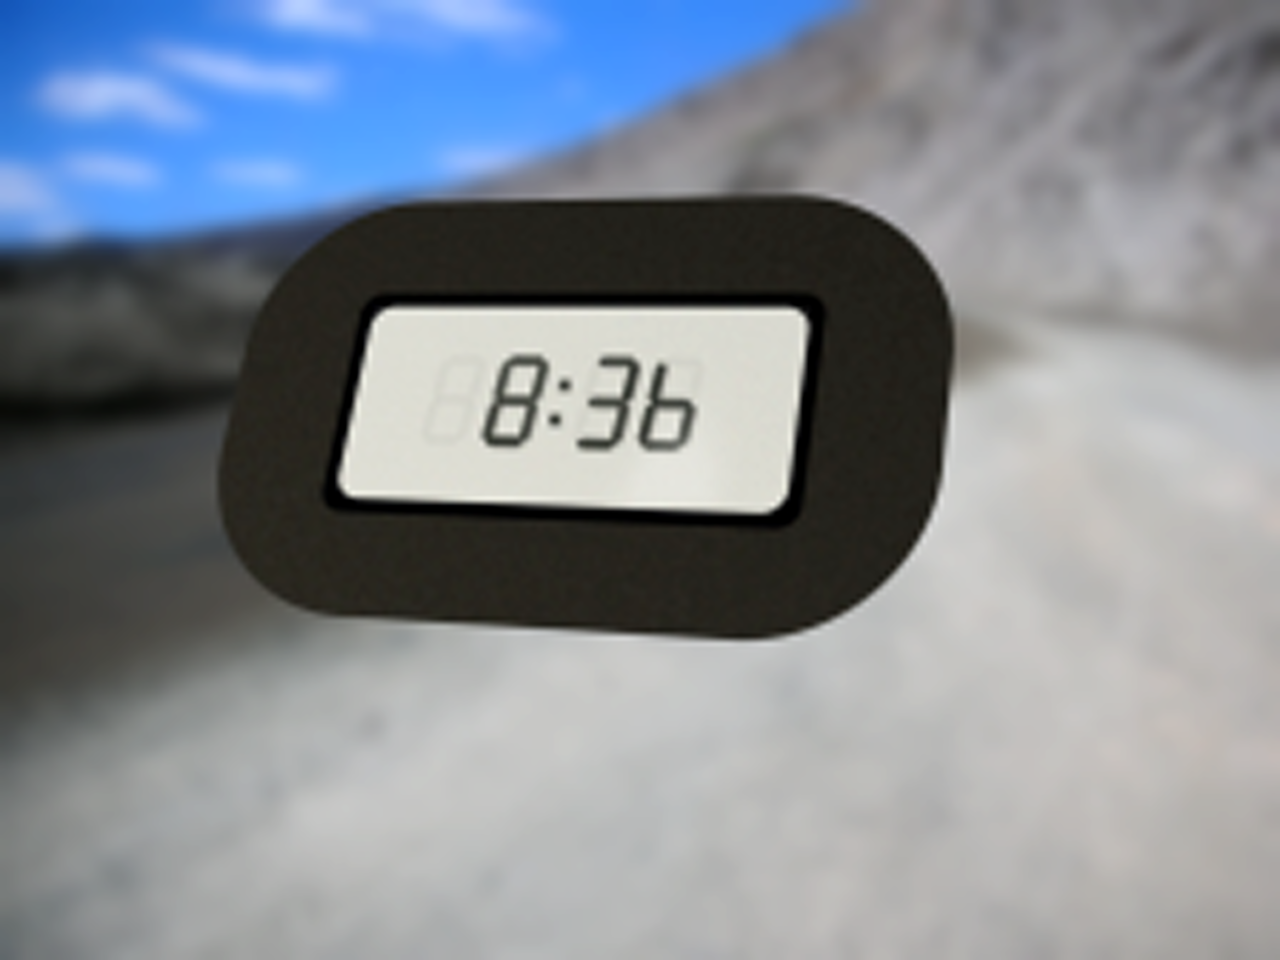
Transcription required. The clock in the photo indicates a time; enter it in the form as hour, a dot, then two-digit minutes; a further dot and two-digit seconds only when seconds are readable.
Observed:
8.36
